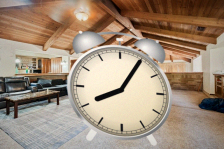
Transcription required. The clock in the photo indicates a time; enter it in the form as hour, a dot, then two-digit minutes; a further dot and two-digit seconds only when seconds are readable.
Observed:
8.05
